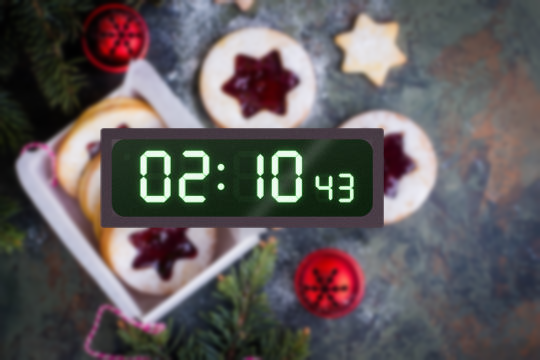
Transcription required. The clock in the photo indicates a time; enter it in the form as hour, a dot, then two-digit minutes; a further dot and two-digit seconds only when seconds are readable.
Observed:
2.10.43
